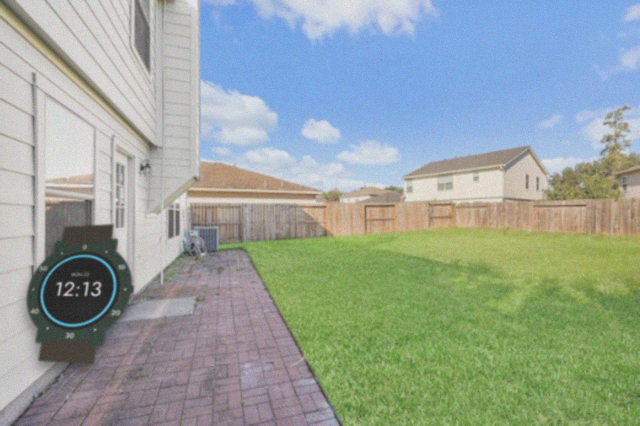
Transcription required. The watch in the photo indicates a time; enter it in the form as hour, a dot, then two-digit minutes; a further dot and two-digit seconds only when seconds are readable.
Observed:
12.13
